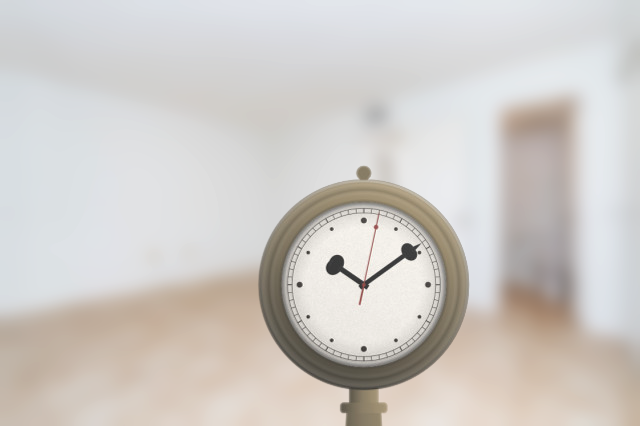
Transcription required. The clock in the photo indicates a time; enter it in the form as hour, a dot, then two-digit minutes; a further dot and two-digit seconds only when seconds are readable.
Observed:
10.09.02
